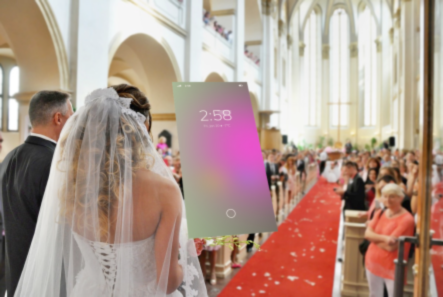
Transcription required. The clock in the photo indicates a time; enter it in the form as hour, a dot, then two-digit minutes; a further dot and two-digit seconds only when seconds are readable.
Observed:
2.58
